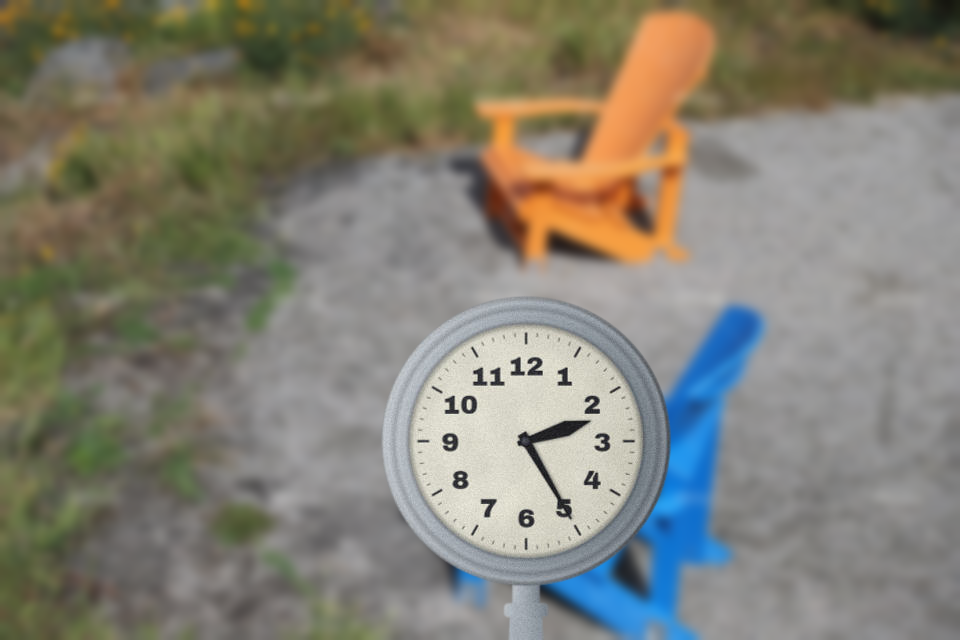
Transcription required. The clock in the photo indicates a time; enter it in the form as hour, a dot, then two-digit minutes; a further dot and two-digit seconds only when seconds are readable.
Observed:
2.25
